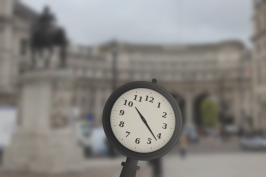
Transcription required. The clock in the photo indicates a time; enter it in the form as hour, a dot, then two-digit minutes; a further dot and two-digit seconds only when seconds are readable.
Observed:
10.22
